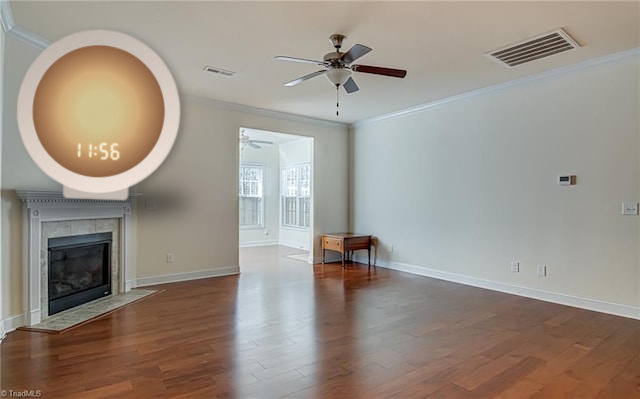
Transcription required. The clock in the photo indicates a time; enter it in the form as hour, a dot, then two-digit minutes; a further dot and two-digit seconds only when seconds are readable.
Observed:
11.56
